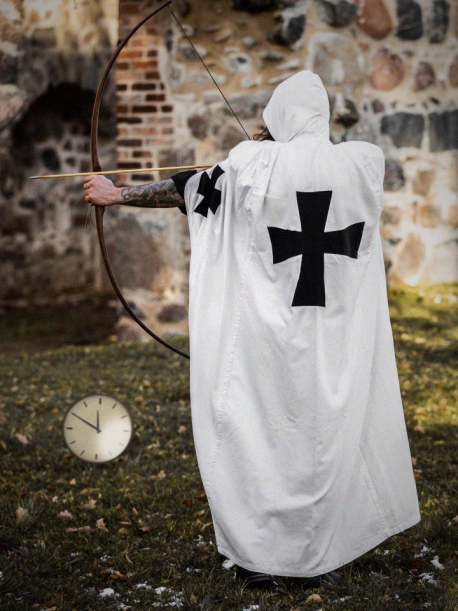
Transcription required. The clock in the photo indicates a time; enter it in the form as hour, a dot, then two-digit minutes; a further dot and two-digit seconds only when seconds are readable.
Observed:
11.50
